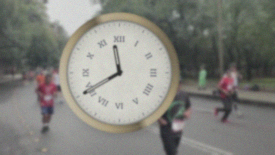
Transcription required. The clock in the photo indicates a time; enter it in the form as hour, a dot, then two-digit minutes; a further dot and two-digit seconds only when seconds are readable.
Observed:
11.40
